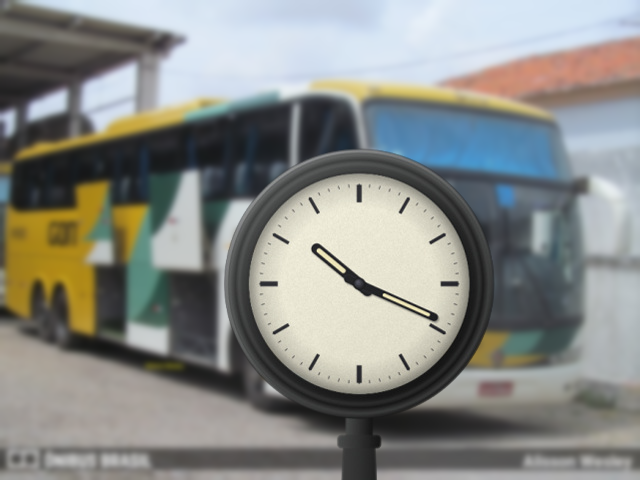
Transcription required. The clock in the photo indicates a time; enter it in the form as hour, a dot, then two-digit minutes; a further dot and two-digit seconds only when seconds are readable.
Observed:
10.19
